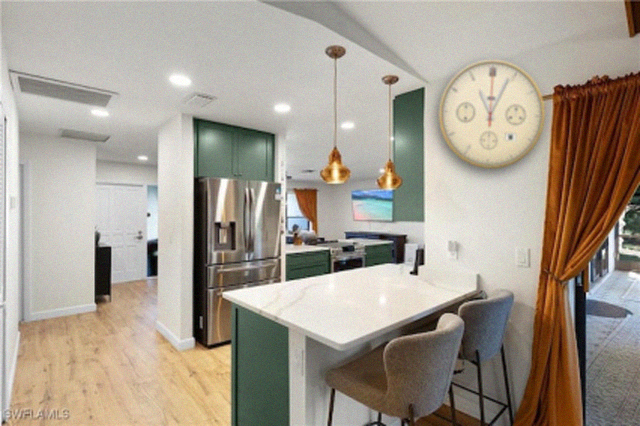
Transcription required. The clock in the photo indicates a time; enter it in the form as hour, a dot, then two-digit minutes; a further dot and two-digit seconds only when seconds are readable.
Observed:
11.04
